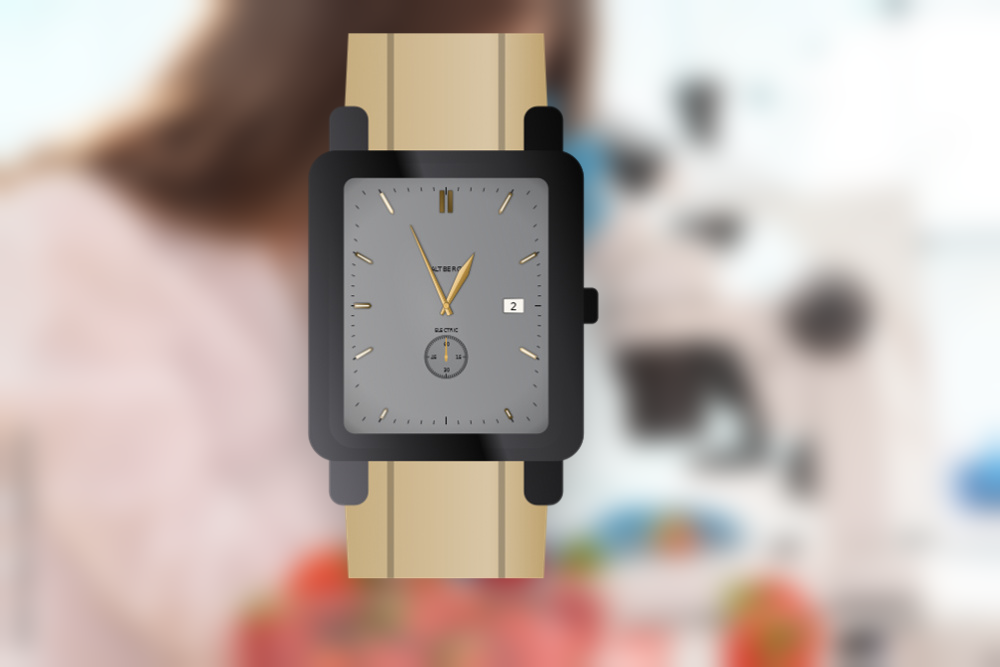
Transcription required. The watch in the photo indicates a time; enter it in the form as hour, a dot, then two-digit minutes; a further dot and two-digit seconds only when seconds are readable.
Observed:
12.56
